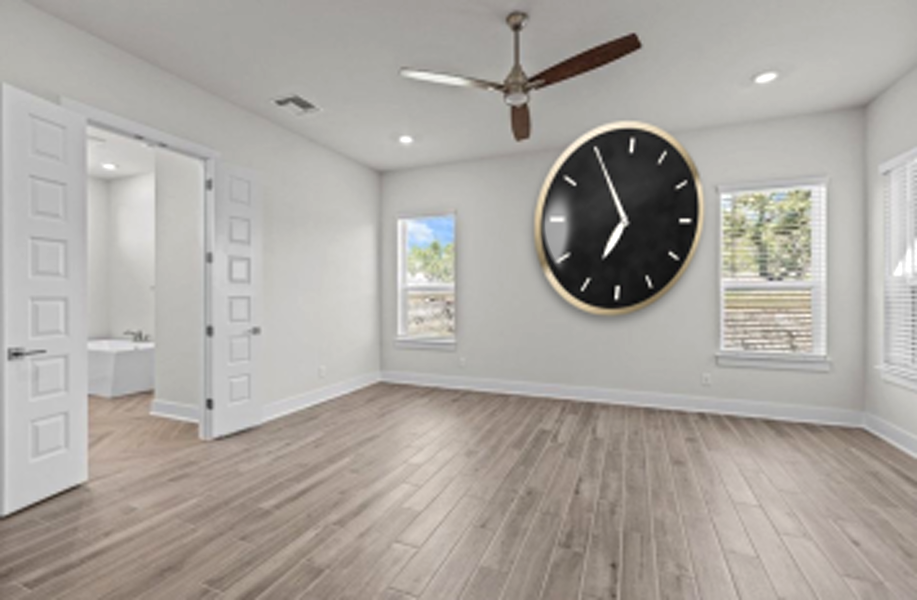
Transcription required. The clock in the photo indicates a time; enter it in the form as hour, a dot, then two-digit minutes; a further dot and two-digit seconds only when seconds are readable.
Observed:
6.55
